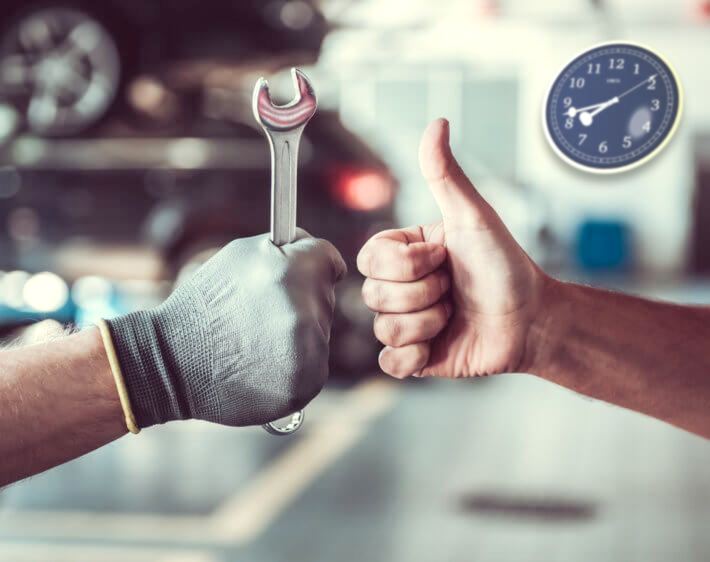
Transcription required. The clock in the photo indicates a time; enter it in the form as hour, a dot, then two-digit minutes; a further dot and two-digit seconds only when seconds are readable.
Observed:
7.42.09
